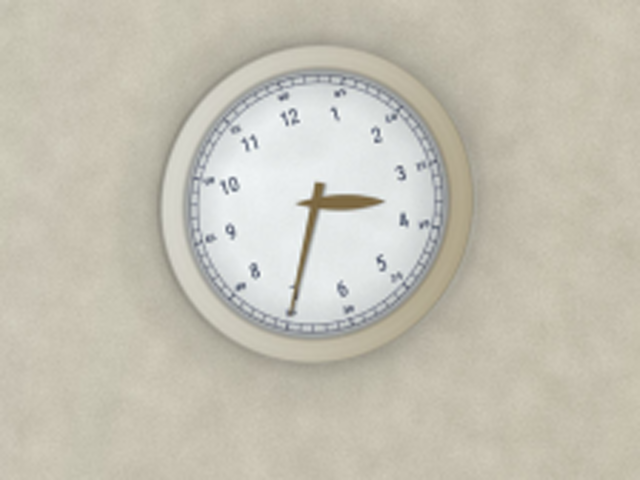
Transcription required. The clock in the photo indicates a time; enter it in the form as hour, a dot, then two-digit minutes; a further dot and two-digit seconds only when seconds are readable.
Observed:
3.35
